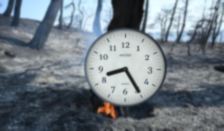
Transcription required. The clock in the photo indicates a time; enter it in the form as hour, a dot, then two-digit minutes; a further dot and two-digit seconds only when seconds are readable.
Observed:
8.25
